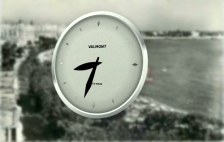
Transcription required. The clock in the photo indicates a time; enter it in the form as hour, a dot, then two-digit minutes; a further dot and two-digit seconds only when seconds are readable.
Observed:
8.33
